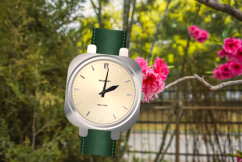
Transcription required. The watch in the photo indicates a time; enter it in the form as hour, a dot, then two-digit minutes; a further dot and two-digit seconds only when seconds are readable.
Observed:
2.01
